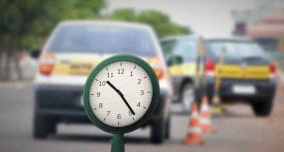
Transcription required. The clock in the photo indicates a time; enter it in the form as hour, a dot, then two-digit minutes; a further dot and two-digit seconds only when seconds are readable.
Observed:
10.24
